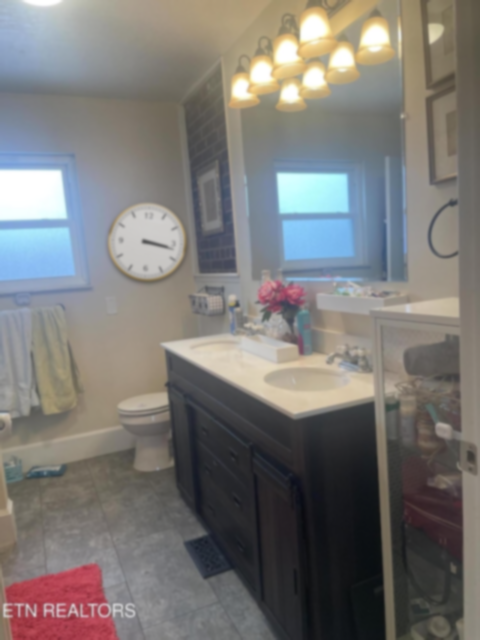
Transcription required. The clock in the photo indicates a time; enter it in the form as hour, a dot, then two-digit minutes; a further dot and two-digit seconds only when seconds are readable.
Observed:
3.17
